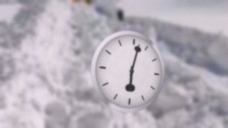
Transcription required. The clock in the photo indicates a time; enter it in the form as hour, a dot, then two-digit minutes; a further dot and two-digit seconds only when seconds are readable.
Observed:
6.02
